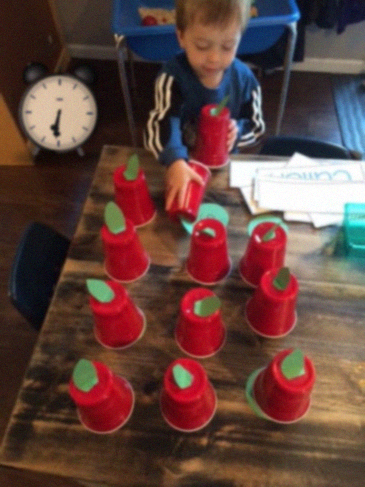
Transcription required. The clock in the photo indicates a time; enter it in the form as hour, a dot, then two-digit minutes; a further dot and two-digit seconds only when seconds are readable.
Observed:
6.31
